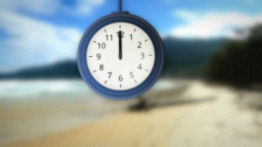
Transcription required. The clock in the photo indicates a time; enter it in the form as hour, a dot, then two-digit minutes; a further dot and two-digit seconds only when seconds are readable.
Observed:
12.00
